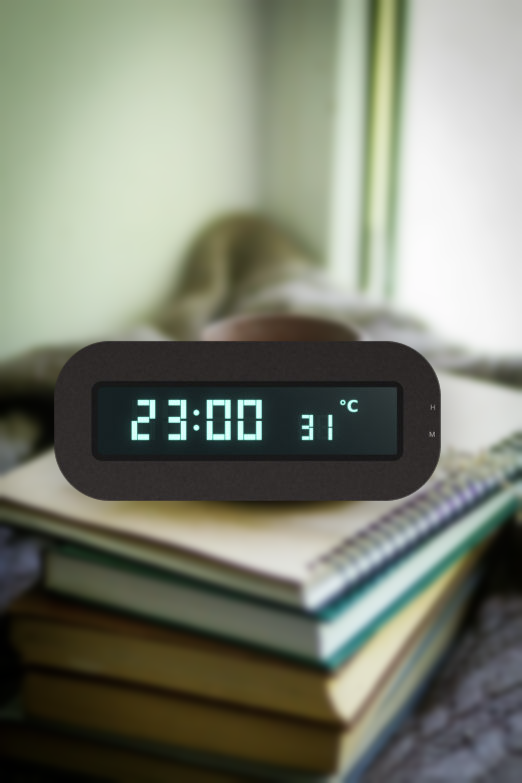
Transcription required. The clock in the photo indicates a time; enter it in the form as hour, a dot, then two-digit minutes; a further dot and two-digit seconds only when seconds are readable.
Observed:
23.00
